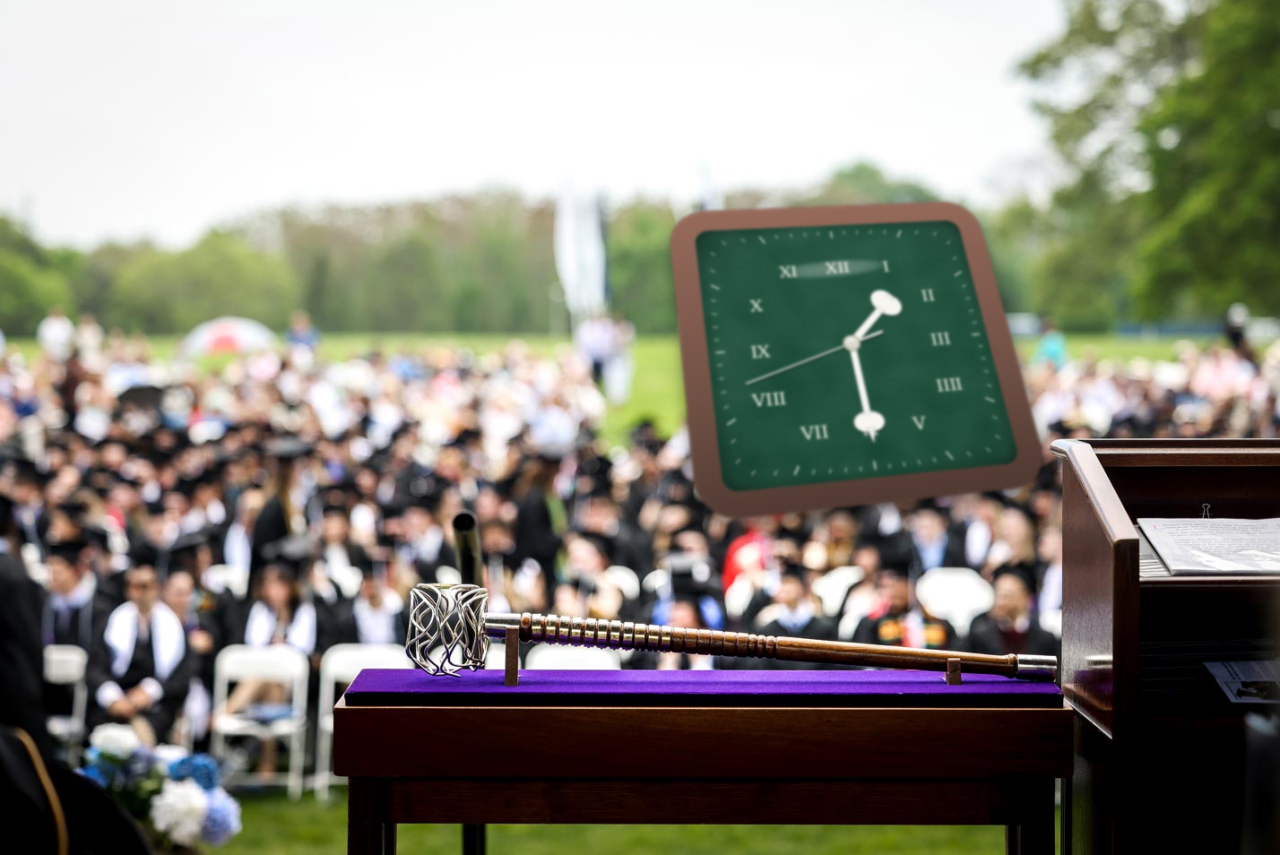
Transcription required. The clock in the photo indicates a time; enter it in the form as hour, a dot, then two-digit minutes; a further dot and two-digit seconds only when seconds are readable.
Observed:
1.29.42
